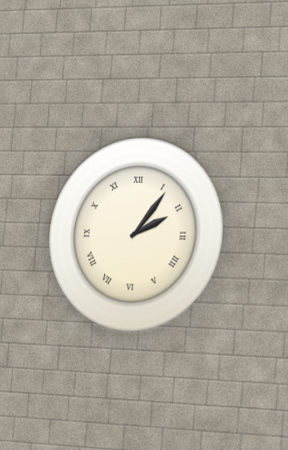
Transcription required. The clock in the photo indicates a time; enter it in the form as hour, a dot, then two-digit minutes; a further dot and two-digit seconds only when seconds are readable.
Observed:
2.06
